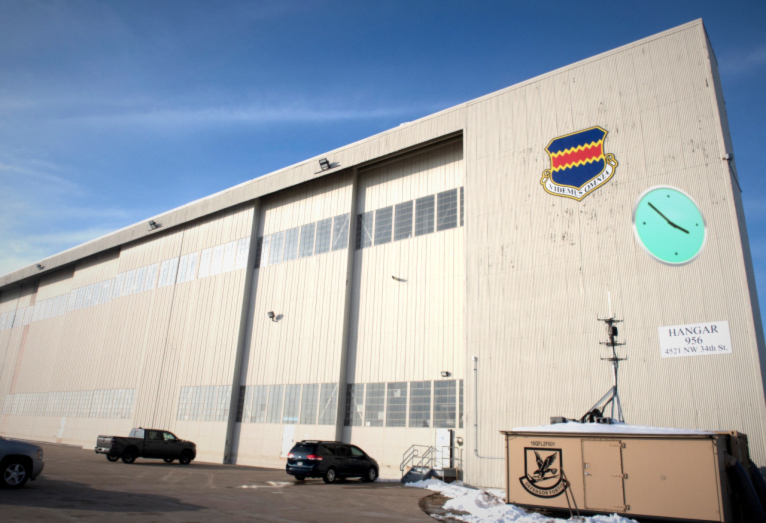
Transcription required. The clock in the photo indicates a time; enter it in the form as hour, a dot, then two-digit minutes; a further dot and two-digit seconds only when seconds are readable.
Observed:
3.52
